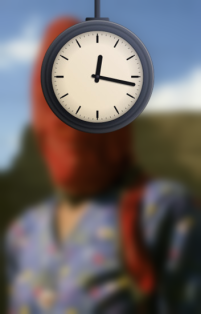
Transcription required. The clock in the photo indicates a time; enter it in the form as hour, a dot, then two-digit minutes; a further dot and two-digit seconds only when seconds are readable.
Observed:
12.17
